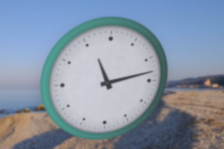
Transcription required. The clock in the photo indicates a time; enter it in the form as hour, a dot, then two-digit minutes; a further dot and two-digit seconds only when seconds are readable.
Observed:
11.13
